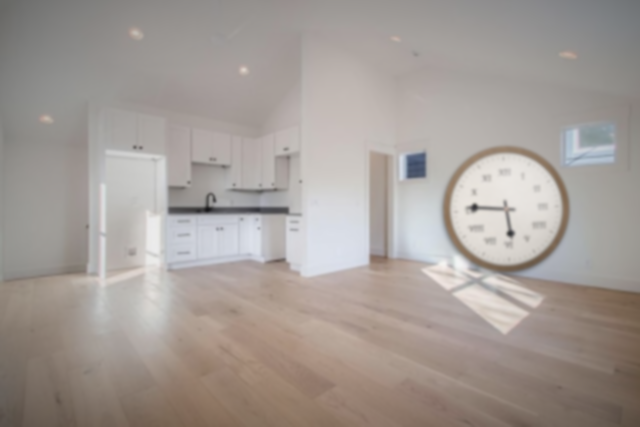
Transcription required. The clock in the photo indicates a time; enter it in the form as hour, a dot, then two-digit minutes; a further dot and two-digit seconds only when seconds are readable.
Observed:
5.46
